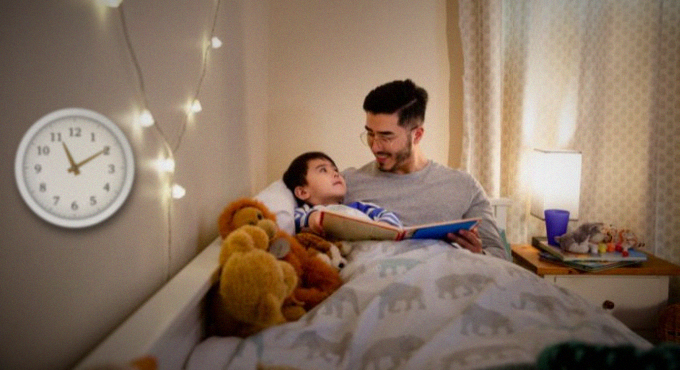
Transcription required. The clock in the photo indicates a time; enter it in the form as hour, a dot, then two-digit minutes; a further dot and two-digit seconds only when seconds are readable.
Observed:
11.10
